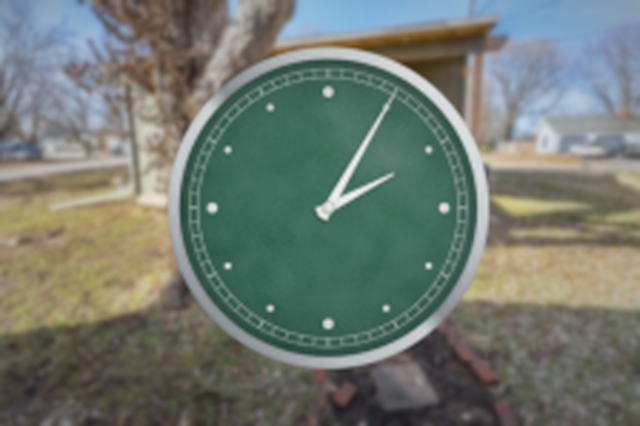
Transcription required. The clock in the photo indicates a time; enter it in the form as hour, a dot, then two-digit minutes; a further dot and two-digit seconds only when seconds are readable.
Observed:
2.05
